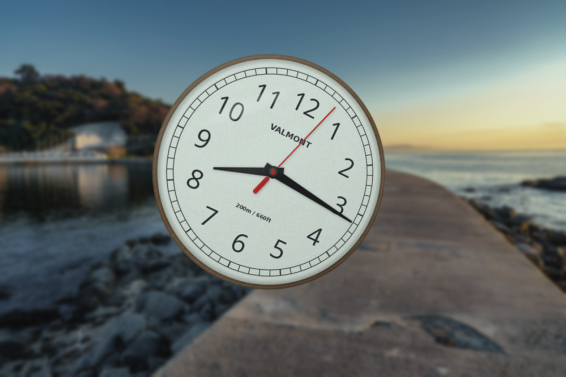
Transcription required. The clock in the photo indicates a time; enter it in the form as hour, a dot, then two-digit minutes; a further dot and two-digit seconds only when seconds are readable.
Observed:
8.16.03
